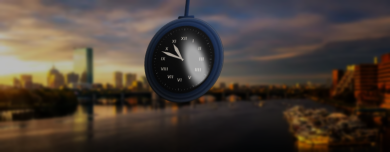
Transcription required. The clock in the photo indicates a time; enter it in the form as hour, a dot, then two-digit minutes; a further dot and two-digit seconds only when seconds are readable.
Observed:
10.48
